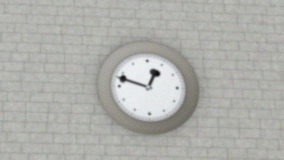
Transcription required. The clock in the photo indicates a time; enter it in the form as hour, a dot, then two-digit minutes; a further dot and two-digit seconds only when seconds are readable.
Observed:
12.48
